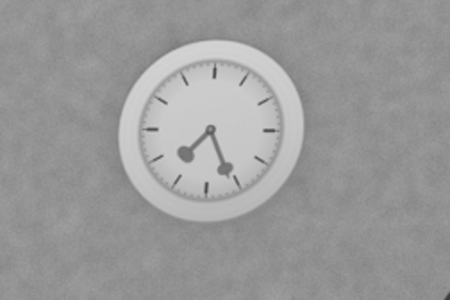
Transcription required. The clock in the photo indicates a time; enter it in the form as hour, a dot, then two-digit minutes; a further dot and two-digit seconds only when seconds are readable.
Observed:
7.26
